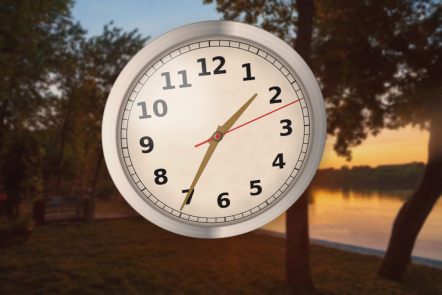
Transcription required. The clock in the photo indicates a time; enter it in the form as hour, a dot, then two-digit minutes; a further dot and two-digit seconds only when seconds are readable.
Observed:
1.35.12
